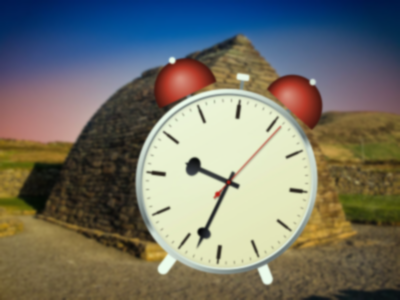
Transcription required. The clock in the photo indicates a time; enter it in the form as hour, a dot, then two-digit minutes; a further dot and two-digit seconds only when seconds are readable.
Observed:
9.33.06
